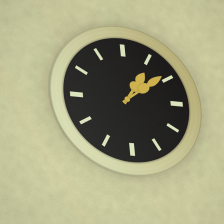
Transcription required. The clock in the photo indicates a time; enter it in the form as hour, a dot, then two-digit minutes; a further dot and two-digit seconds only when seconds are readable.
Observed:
1.09
